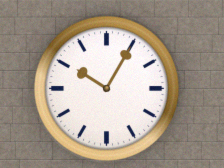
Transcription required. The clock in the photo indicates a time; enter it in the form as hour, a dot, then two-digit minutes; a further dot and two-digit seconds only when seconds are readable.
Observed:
10.05
